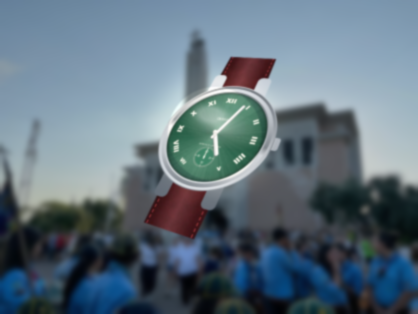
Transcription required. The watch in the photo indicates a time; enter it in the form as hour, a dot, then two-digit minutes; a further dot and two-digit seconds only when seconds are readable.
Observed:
5.04
